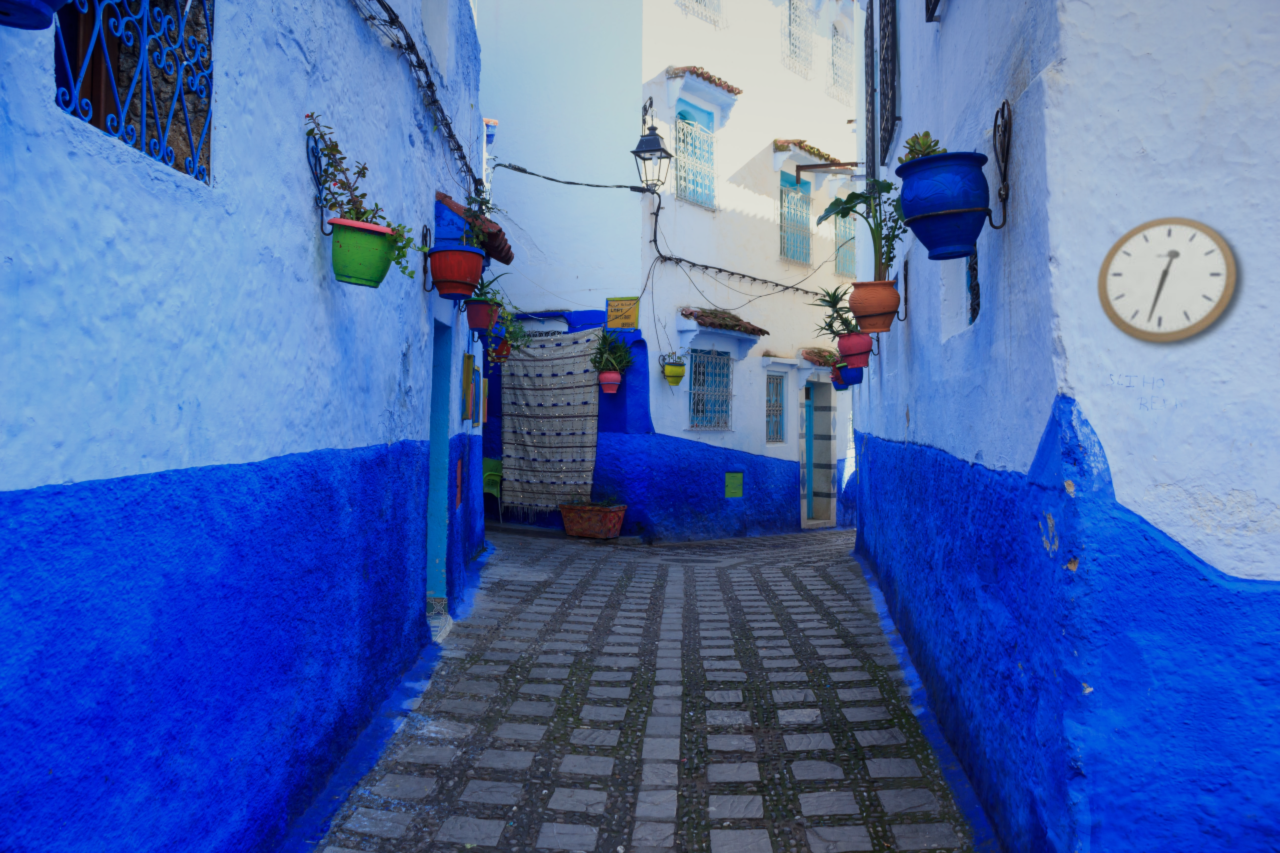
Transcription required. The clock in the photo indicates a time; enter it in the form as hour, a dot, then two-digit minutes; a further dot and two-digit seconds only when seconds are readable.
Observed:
12.32
